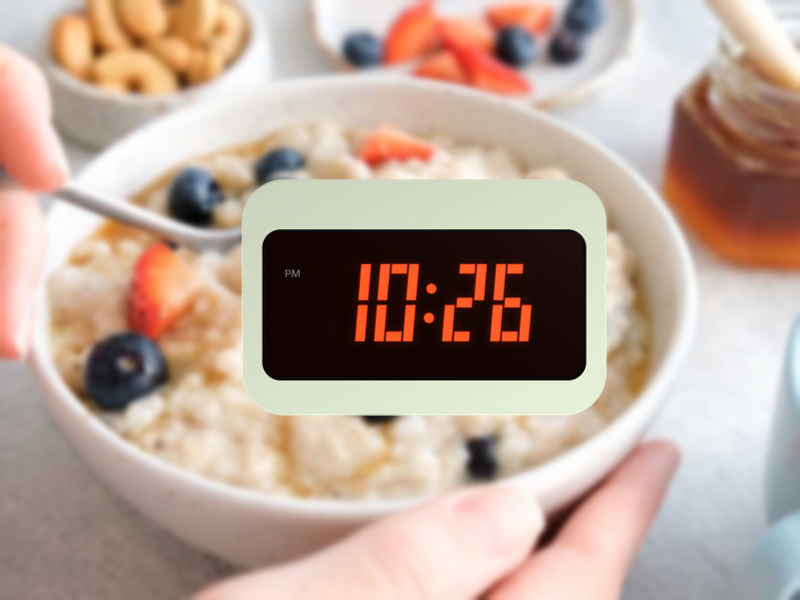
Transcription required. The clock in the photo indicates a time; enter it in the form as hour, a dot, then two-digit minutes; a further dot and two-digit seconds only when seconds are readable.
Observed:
10.26
